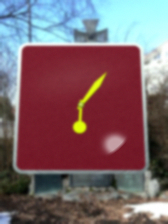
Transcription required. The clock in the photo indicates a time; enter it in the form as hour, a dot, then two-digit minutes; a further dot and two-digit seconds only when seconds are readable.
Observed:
6.06
